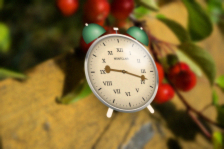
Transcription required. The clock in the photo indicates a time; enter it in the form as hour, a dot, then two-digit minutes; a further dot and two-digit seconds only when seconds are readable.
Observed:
9.18
